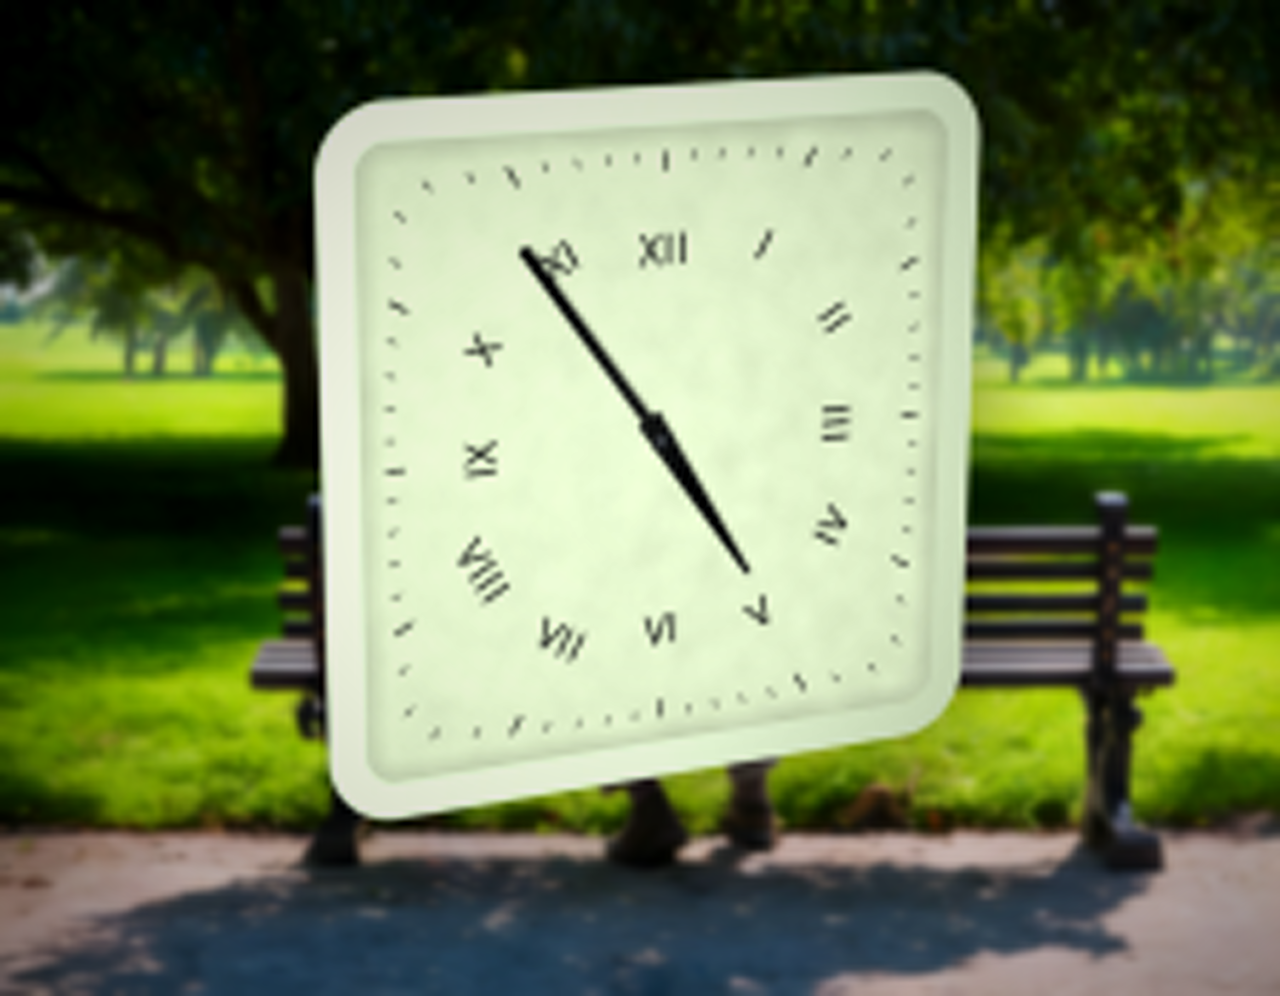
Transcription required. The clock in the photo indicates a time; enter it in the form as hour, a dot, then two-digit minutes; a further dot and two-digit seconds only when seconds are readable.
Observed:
4.54
